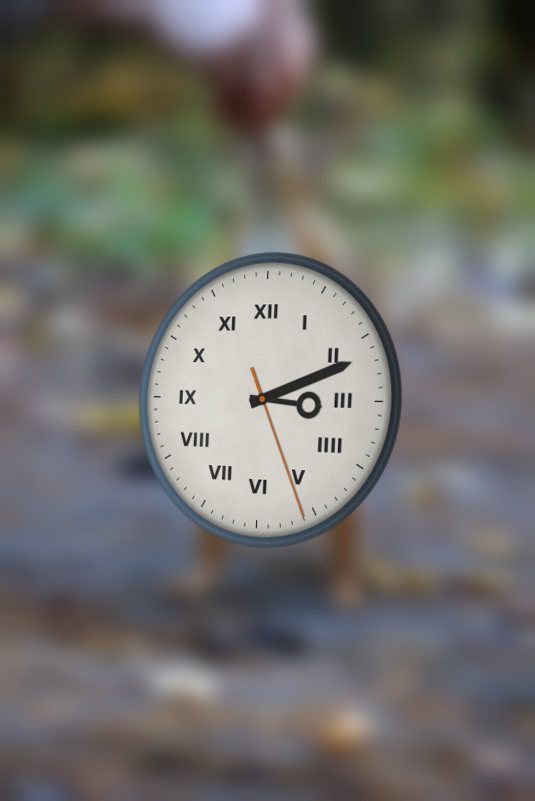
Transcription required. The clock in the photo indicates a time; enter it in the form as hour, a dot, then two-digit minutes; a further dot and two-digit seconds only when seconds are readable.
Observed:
3.11.26
